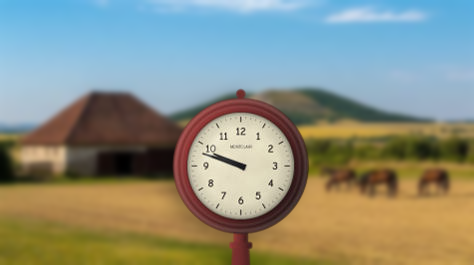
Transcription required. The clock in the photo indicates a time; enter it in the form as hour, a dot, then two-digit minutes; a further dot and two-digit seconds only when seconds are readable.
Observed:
9.48
